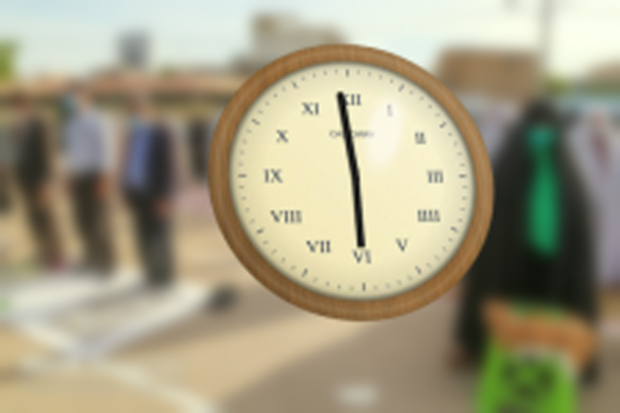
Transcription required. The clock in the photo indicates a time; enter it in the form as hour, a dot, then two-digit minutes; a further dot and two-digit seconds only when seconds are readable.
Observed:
5.59
